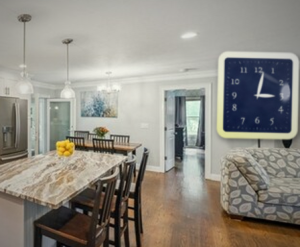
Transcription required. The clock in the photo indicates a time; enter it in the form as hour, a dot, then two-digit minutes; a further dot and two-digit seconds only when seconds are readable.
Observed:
3.02
